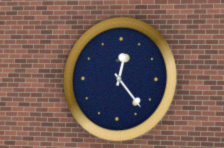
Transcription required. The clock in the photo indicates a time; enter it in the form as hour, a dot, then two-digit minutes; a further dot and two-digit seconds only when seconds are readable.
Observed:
12.23
